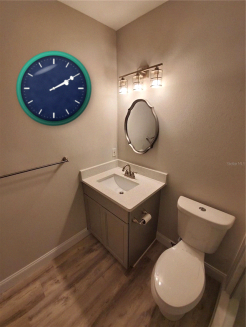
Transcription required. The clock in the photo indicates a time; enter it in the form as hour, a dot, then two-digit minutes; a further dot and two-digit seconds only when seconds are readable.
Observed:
2.10
